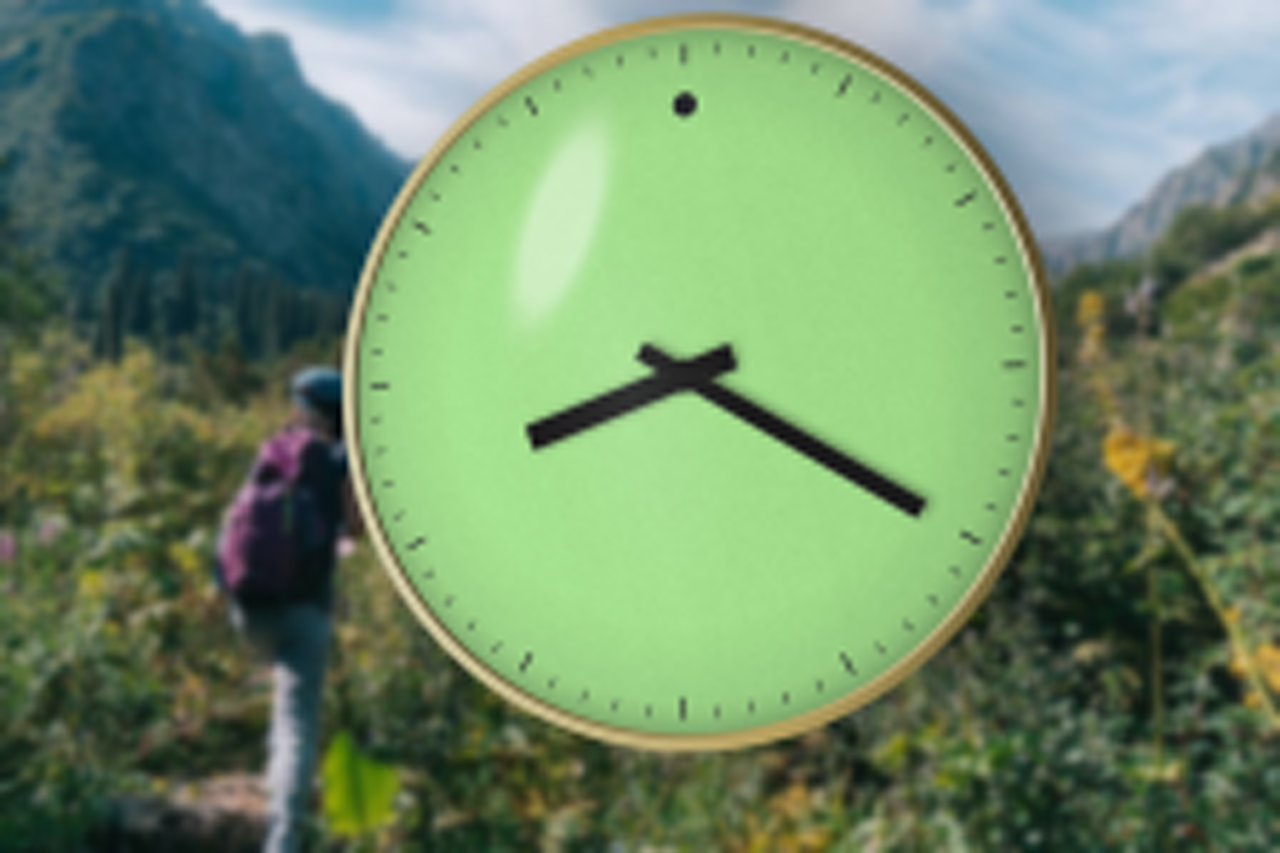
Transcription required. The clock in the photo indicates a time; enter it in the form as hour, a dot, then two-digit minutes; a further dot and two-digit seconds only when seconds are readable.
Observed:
8.20
